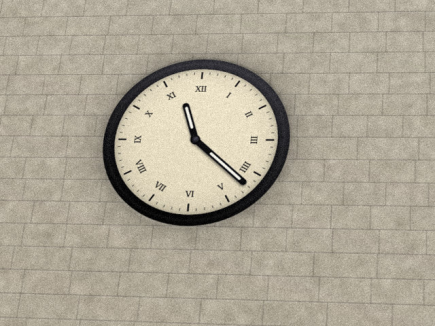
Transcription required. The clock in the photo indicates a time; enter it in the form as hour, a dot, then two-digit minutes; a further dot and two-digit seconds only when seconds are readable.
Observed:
11.22
